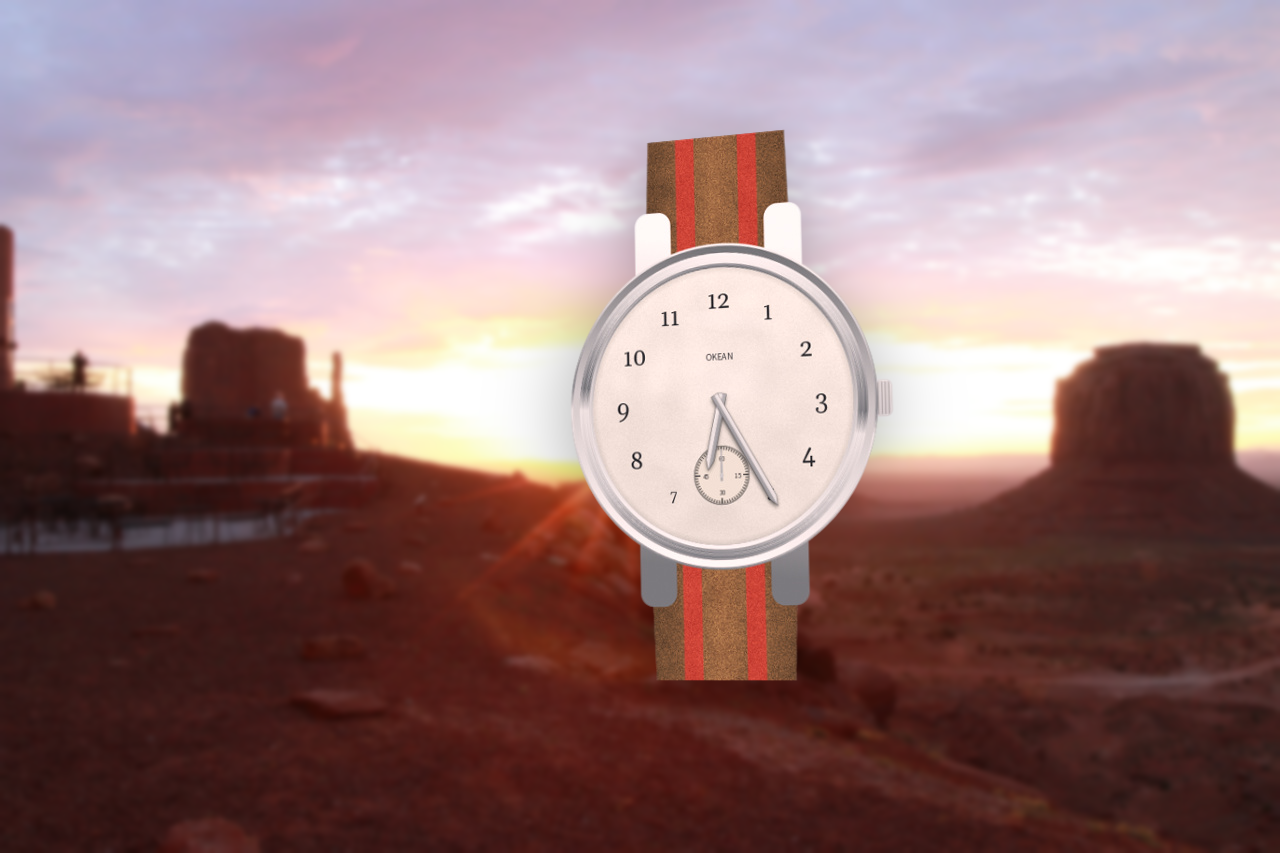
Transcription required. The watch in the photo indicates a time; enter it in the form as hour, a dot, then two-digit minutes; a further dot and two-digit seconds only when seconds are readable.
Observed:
6.25
